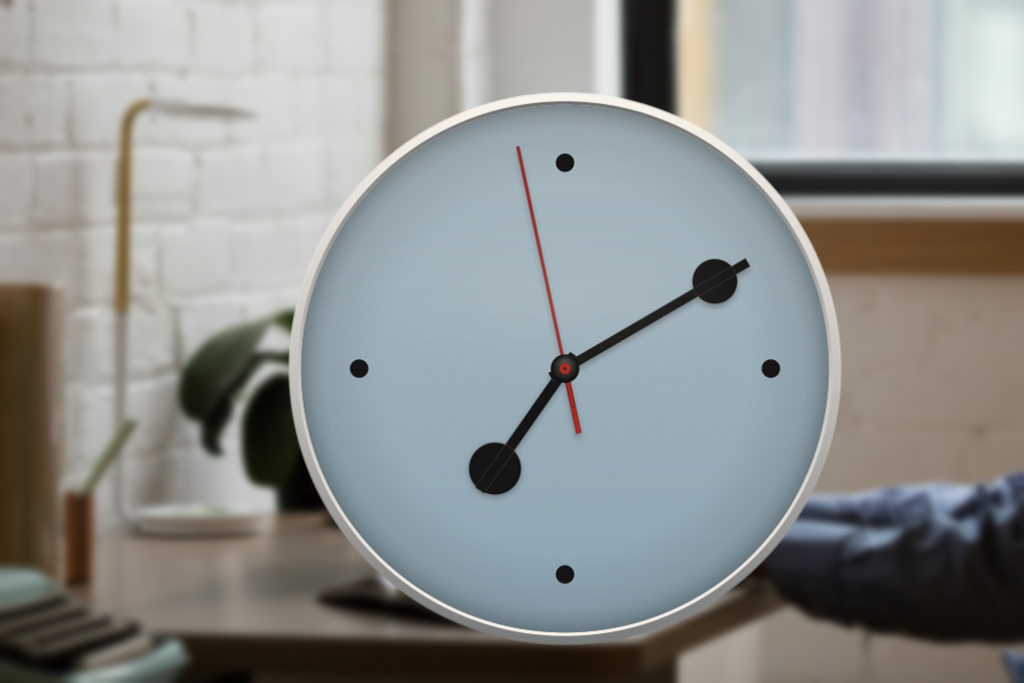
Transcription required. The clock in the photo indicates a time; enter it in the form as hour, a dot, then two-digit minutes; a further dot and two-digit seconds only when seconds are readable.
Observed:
7.09.58
